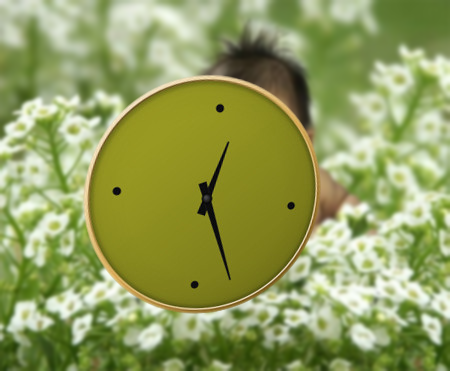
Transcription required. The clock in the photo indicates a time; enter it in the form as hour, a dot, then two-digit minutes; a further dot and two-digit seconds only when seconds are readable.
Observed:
12.26
